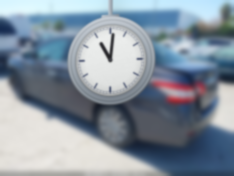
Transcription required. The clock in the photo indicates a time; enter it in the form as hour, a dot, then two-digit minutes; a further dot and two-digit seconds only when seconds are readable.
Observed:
11.01
